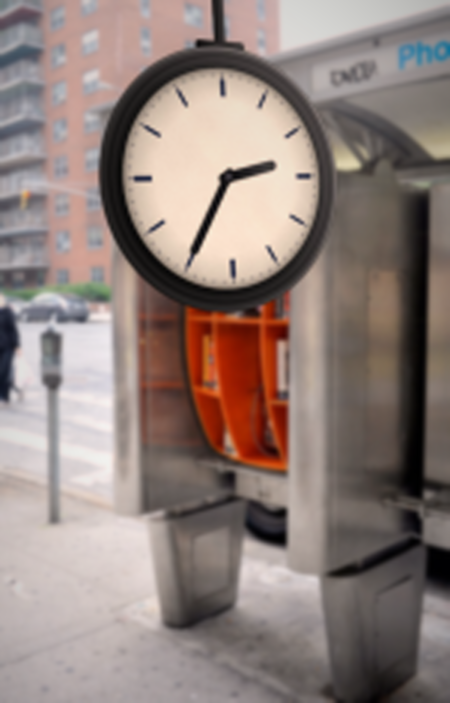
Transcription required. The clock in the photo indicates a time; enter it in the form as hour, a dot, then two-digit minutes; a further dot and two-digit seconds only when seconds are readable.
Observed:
2.35
